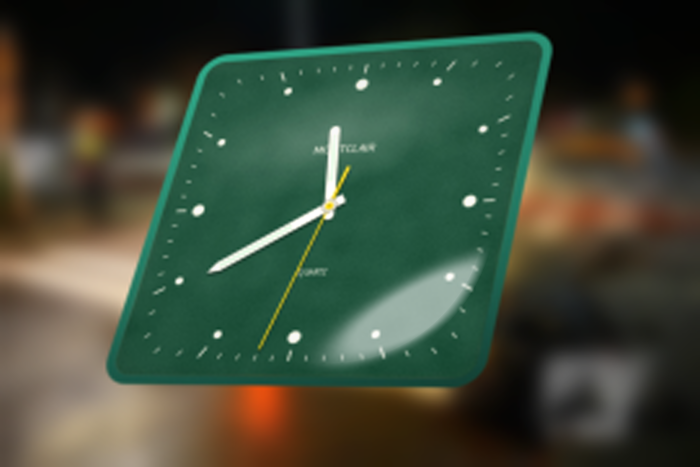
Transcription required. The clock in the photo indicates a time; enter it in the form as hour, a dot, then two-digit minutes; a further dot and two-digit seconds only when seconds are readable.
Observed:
11.39.32
